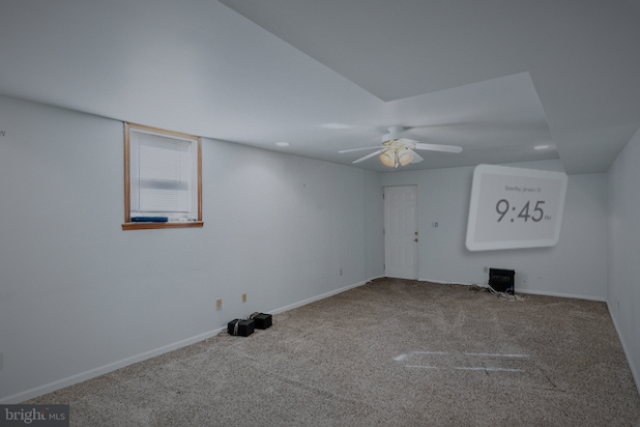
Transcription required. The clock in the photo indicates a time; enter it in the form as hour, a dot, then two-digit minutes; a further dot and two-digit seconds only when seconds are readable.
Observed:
9.45
